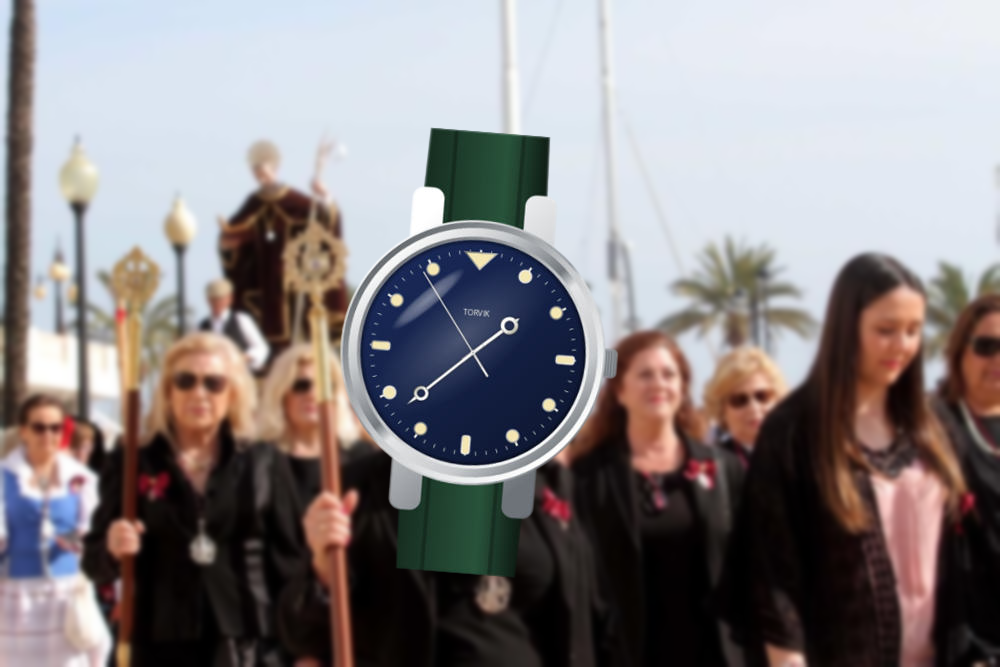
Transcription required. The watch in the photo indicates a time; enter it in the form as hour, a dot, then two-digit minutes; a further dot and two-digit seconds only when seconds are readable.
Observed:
1.37.54
